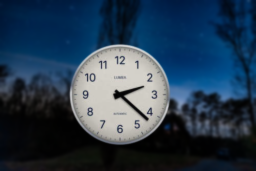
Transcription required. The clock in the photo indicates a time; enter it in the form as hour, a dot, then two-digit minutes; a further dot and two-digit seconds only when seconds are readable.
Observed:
2.22
